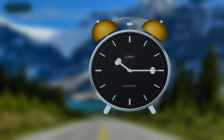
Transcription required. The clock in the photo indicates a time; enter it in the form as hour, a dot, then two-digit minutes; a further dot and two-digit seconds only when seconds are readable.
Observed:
10.15
